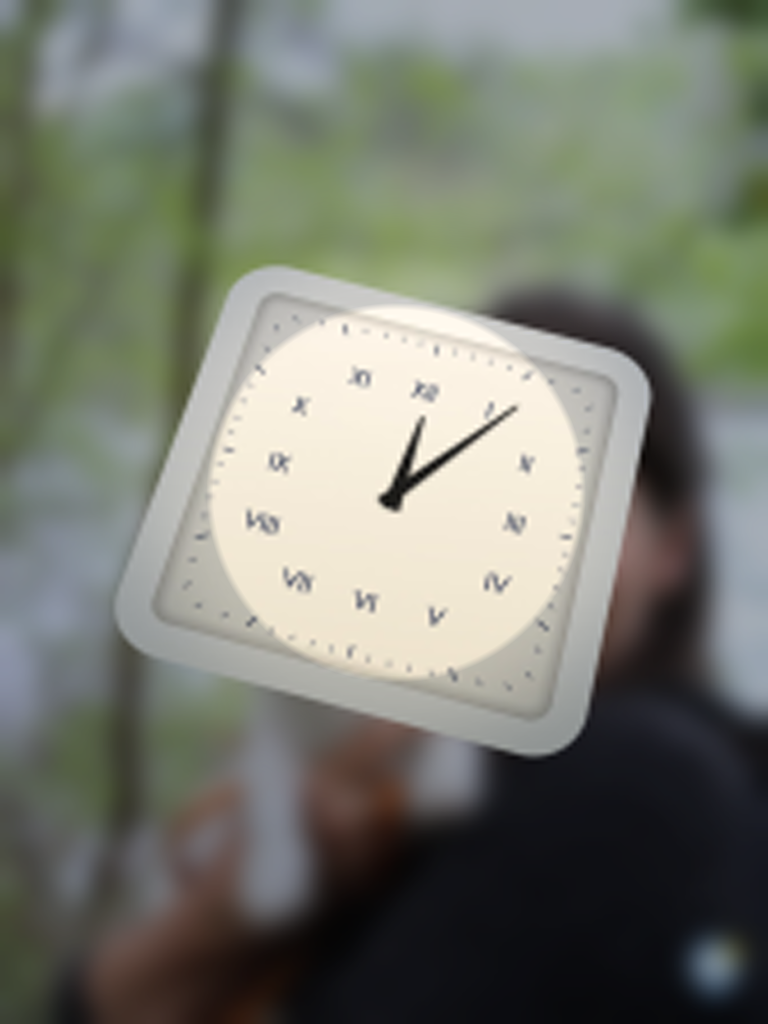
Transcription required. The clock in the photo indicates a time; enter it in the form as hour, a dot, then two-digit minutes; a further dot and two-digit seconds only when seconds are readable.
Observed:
12.06
